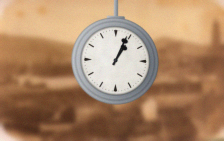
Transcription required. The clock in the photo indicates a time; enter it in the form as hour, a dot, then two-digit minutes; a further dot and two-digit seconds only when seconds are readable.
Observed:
1.04
